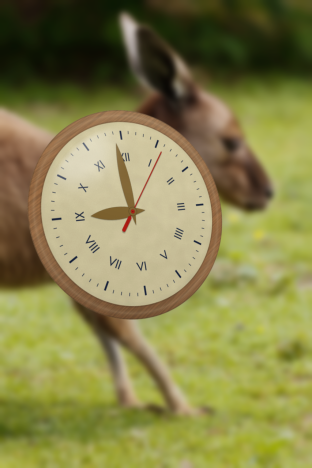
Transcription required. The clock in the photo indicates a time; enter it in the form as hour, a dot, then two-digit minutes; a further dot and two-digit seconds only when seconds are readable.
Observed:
8.59.06
